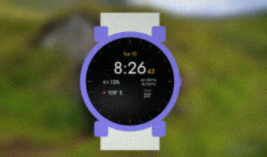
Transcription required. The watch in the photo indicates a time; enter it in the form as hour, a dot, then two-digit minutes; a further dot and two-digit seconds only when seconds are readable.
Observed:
8.26
